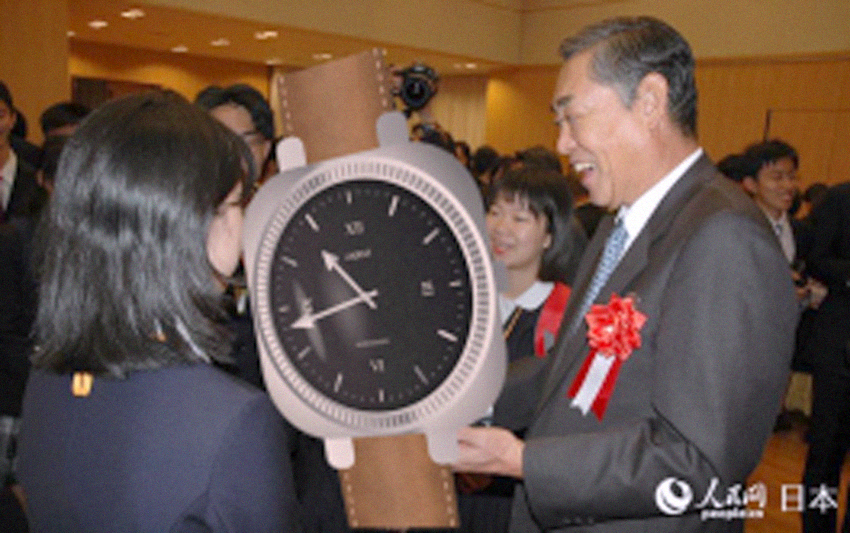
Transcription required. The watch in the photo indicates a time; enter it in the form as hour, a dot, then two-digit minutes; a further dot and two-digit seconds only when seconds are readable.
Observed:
10.43
